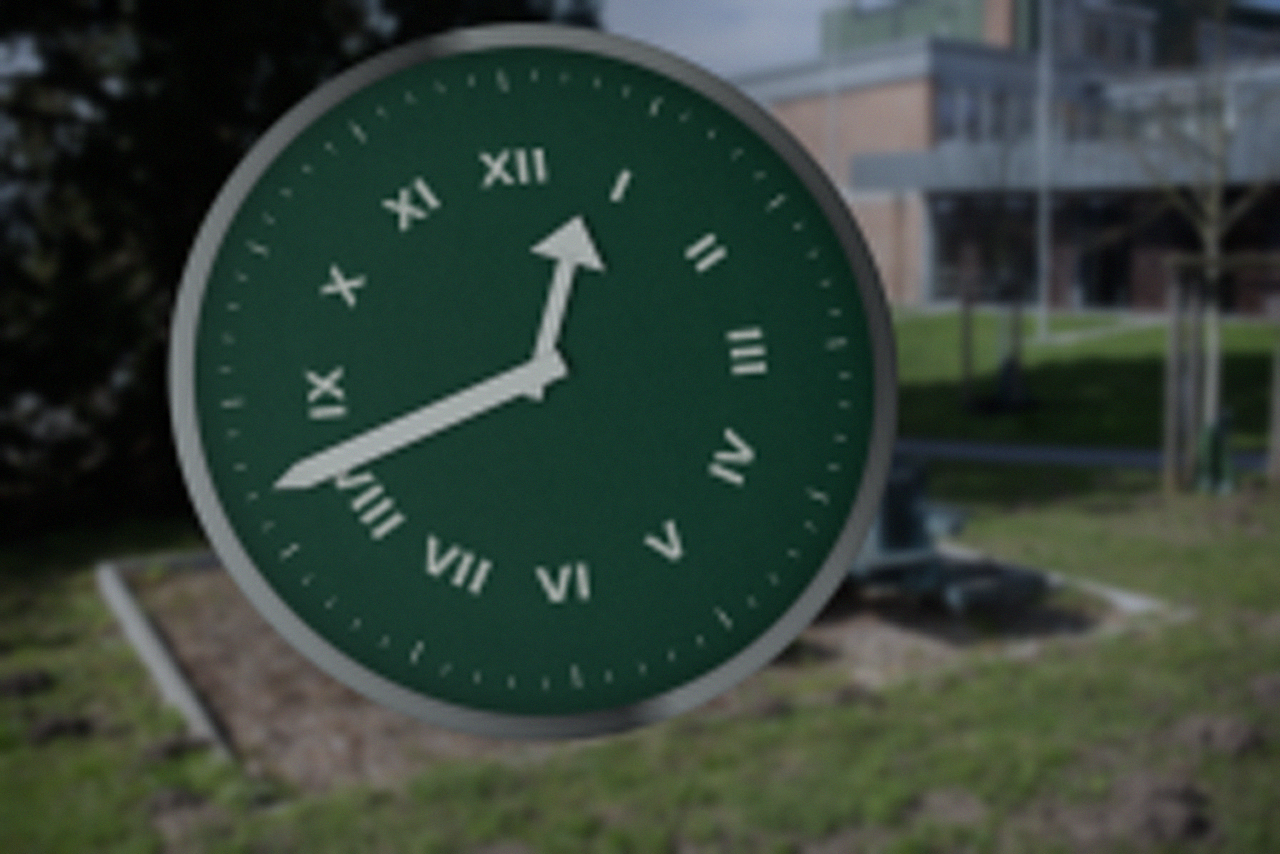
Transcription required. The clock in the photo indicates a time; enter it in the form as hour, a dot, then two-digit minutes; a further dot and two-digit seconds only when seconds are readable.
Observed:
12.42
